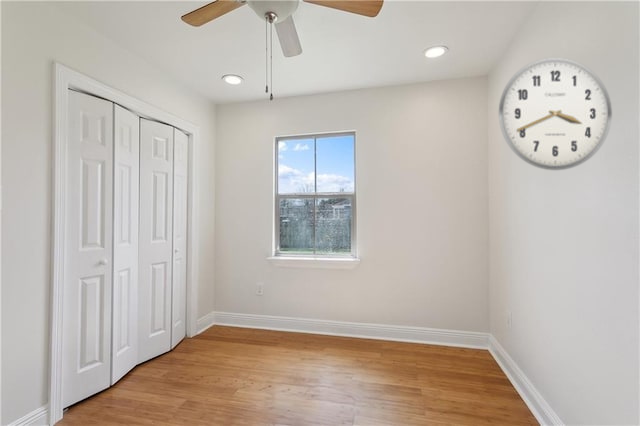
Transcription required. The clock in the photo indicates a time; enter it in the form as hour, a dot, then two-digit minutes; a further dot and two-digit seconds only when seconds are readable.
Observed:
3.41
